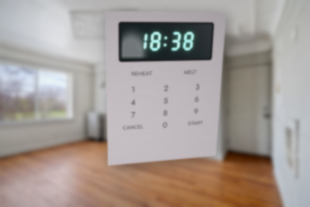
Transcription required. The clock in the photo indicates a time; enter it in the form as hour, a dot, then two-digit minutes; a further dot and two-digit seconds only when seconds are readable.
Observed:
18.38
